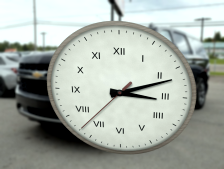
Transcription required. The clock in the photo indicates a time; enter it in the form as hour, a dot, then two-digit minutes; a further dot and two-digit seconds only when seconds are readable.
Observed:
3.11.37
